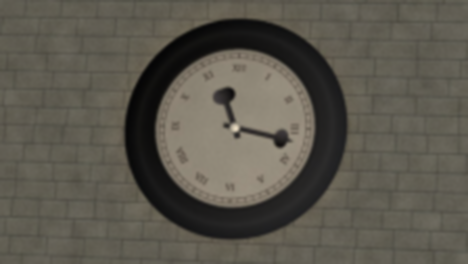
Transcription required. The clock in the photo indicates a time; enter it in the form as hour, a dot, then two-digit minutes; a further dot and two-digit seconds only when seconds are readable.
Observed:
11.17
